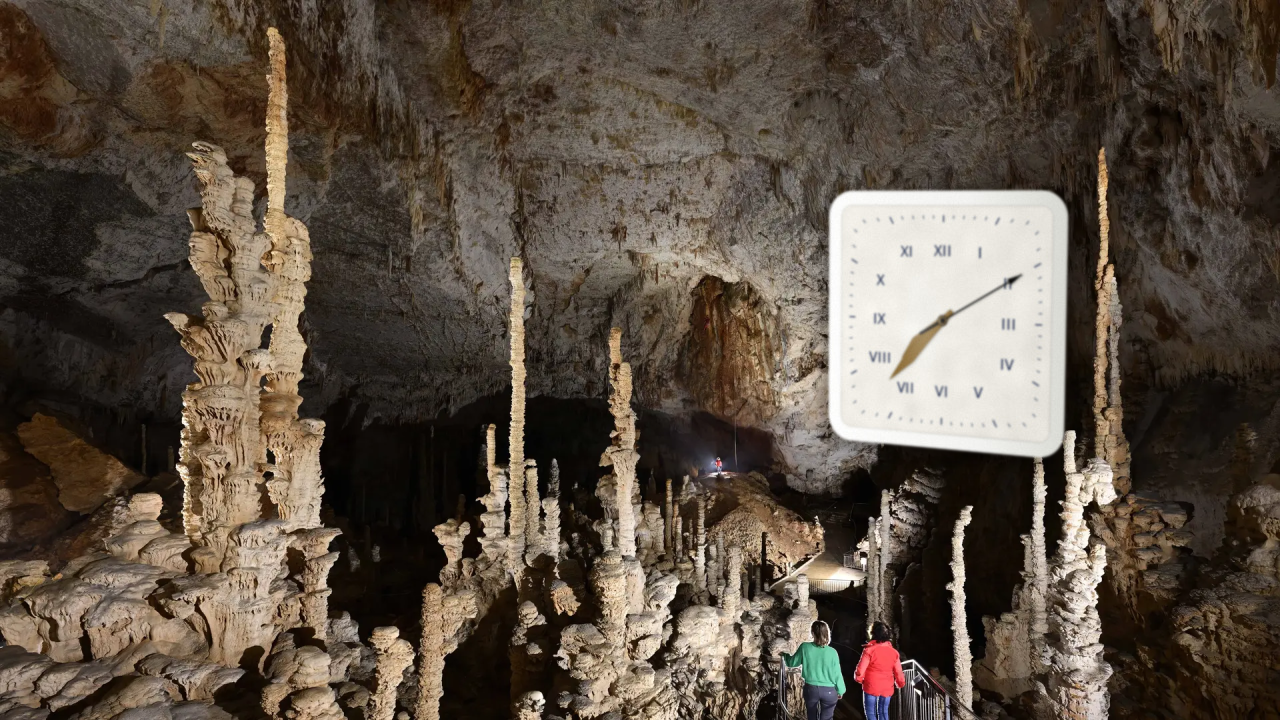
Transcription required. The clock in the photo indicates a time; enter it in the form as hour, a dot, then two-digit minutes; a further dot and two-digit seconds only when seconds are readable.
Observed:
7.37.10
